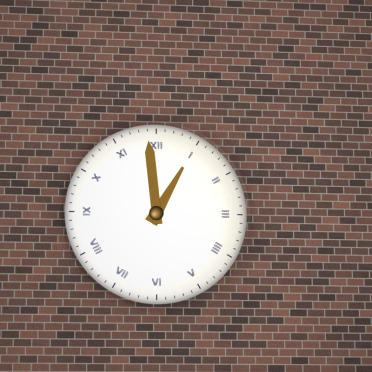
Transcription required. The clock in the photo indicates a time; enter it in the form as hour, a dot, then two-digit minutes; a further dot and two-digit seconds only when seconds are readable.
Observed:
12.59
